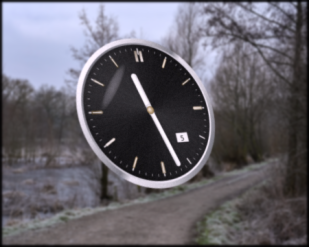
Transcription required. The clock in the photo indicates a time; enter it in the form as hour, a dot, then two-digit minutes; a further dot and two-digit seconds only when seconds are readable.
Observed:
11.27
